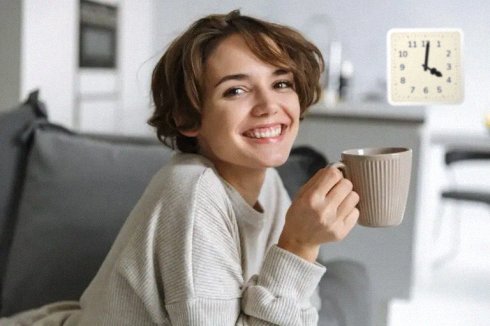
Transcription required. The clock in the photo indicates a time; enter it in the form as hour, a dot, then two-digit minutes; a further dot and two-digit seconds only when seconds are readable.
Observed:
4.01
